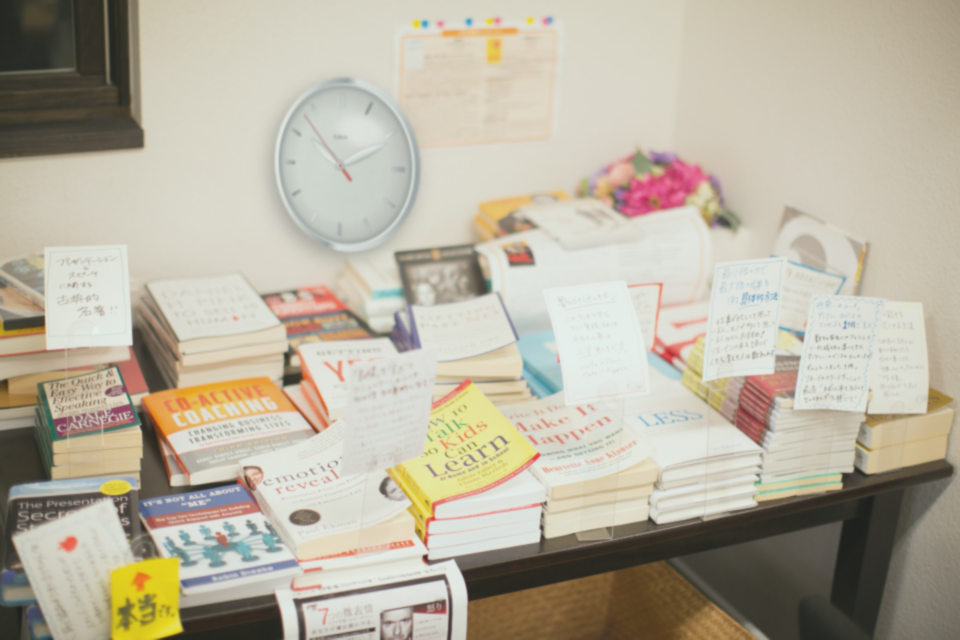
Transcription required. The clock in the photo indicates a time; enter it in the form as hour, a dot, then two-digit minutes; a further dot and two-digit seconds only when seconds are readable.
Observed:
10.10.53
